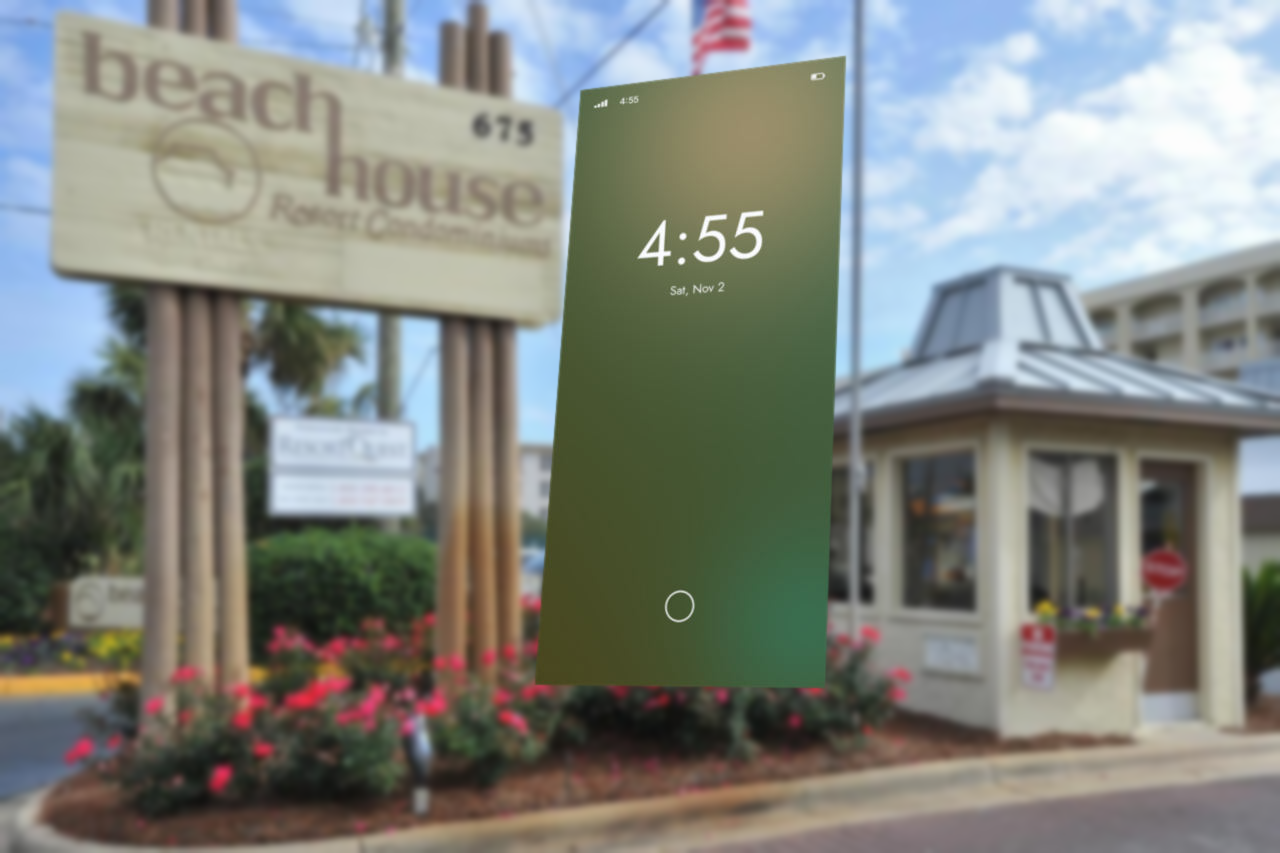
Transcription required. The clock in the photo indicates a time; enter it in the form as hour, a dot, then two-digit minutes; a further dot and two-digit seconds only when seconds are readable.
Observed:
4.55
